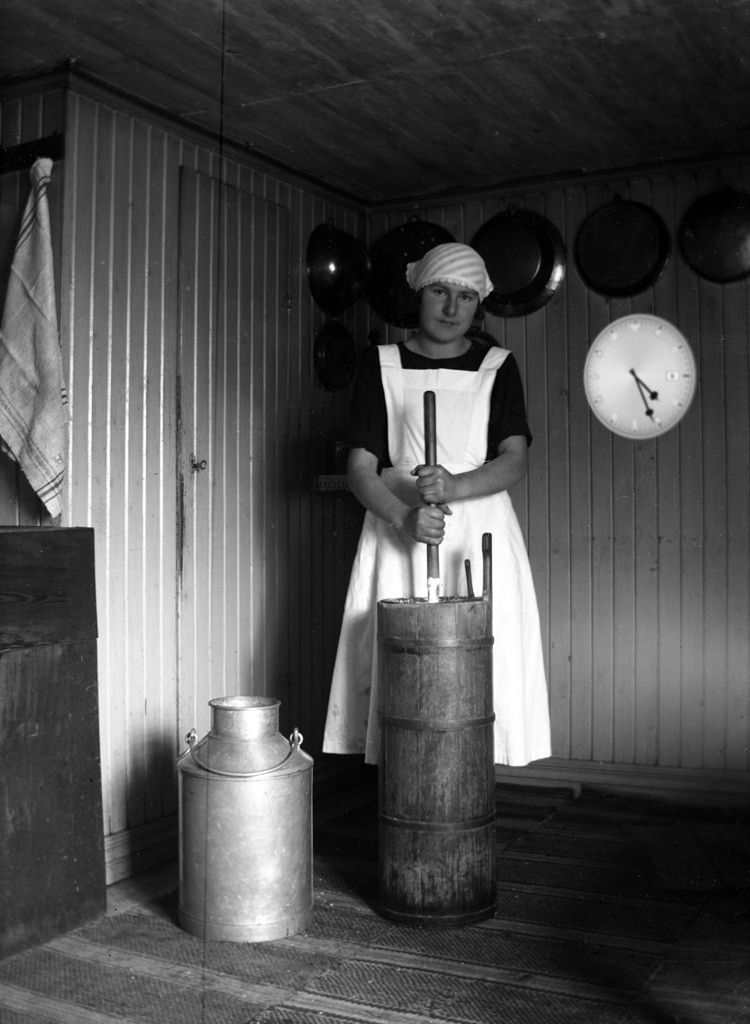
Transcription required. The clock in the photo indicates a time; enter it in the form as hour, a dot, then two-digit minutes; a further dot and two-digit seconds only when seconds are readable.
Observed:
4.26
